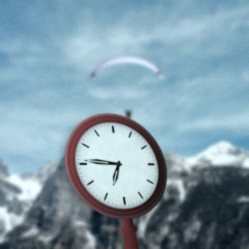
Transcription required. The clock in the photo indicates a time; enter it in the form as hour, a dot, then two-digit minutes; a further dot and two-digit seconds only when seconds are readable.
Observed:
6.46
